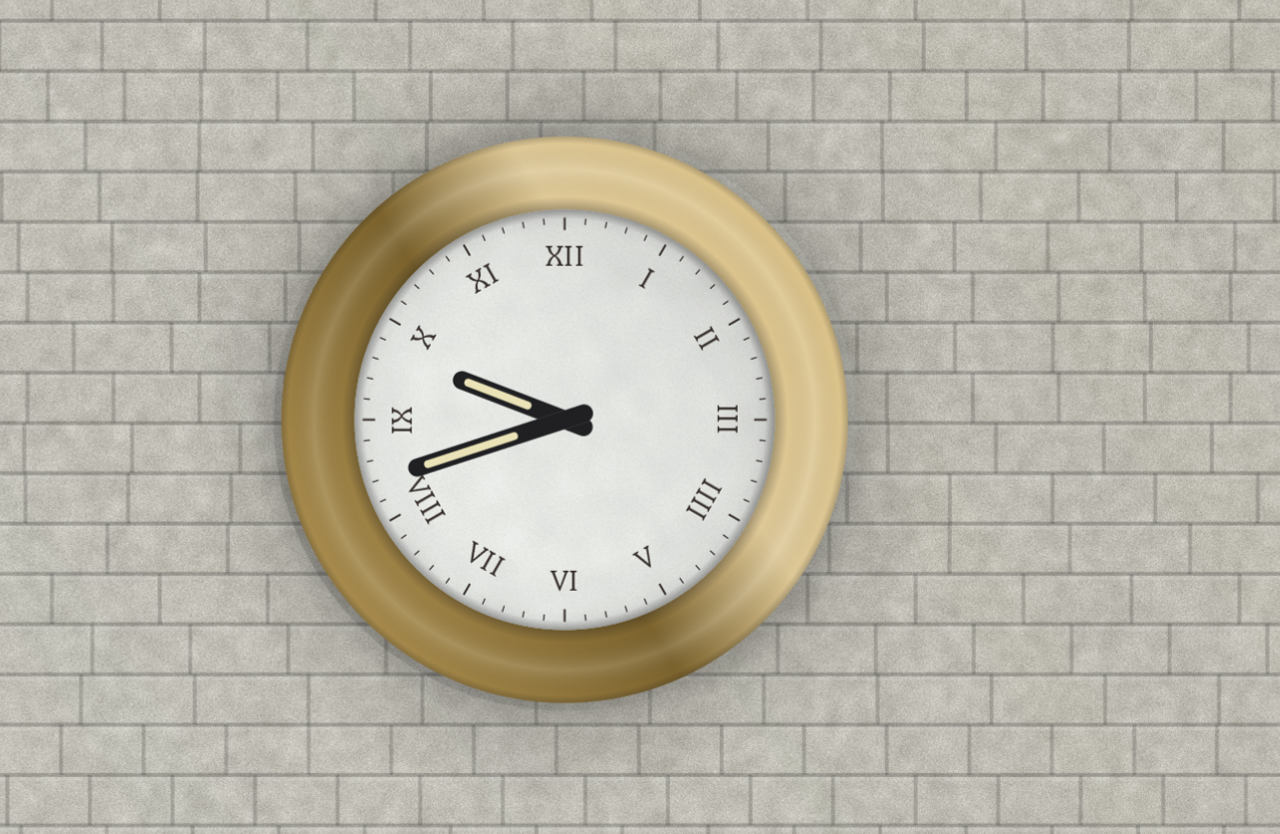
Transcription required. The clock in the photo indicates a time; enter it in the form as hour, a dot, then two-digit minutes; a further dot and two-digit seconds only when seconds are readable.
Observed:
9.42
